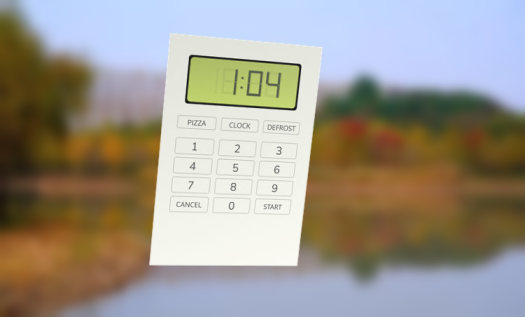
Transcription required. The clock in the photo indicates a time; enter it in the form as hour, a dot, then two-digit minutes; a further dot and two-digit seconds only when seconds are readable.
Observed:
1.04
